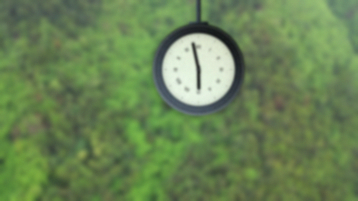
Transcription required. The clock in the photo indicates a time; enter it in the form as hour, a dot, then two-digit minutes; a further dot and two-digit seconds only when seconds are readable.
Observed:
5.58
